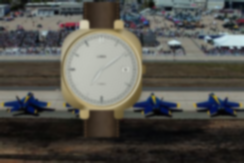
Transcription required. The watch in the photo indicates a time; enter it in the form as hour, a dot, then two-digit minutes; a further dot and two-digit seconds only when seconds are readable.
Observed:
7.09
